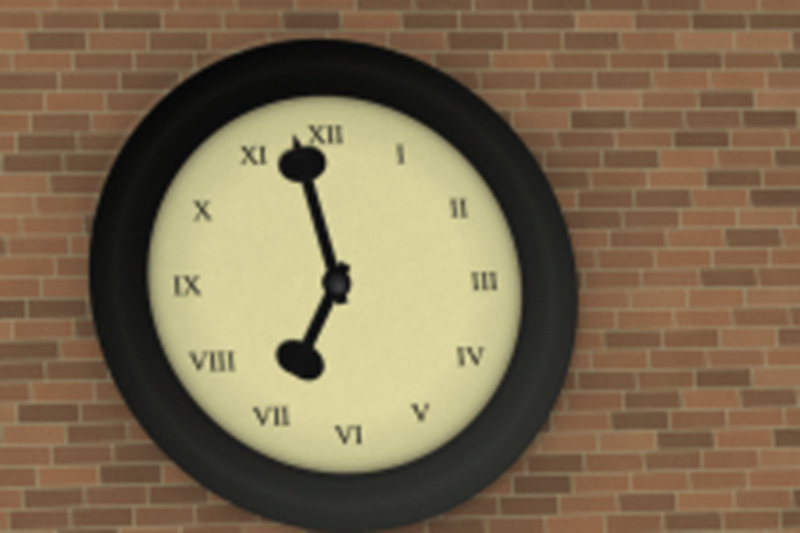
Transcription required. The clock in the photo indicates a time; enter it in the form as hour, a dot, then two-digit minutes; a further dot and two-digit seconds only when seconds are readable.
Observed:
6.58
